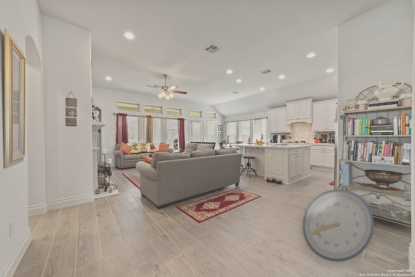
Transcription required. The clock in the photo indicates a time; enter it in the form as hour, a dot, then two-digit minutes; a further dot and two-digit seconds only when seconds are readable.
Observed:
8.42
